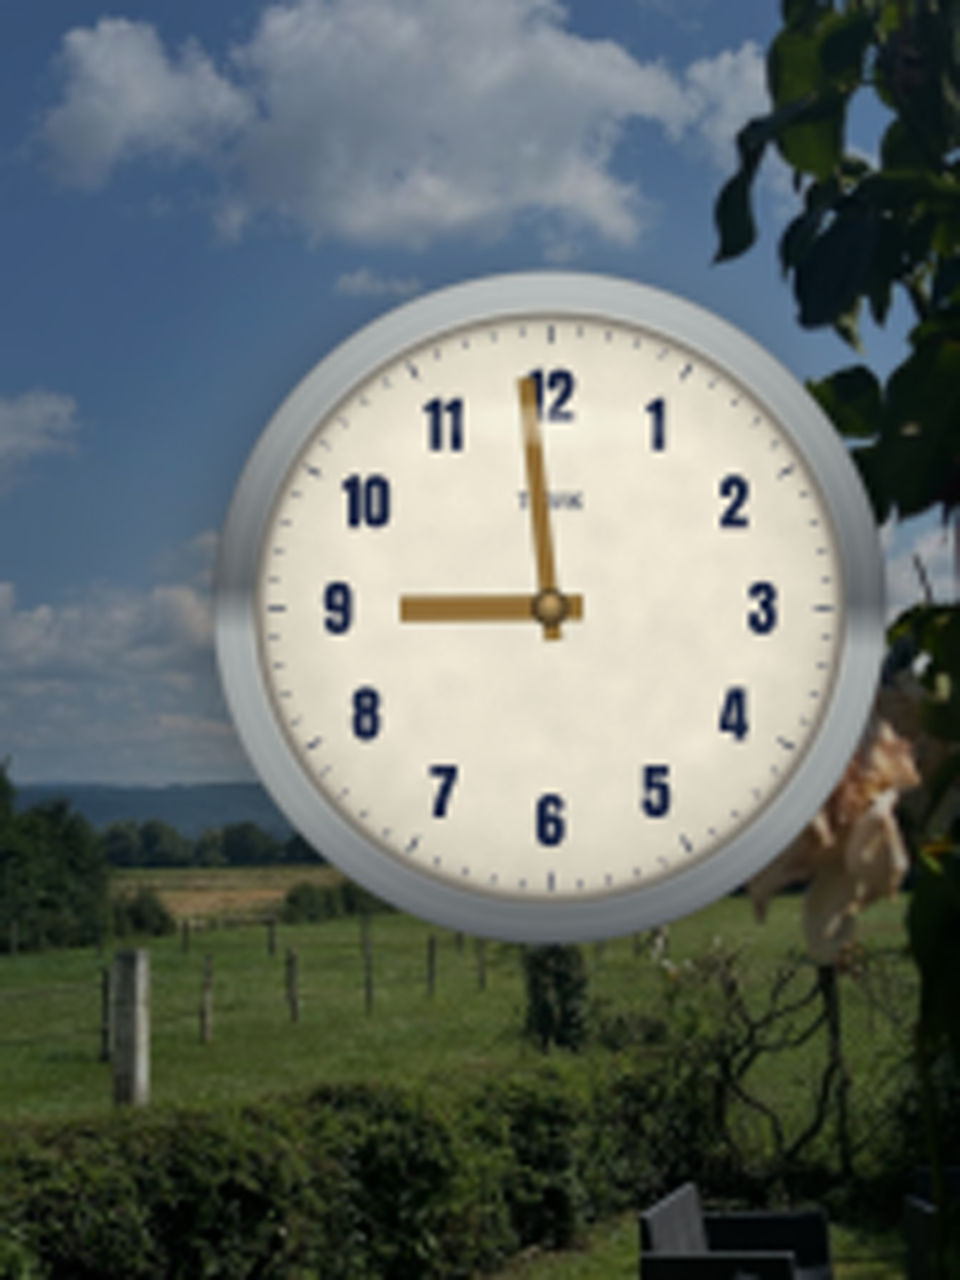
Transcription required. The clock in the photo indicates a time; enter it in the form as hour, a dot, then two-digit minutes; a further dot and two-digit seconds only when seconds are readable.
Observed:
8.59
